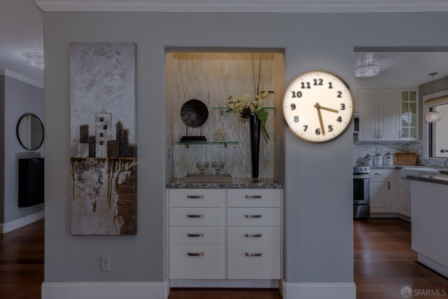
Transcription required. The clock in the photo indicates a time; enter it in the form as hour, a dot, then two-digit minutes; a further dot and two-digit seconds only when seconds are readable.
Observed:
3.28
